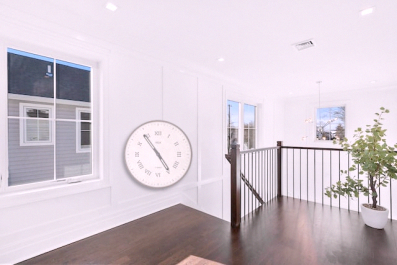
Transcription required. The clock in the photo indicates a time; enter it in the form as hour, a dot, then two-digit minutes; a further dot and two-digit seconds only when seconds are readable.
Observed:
4.54
